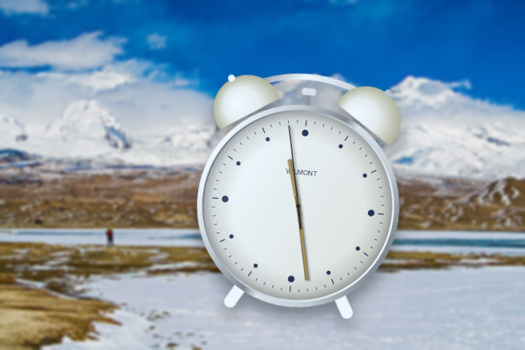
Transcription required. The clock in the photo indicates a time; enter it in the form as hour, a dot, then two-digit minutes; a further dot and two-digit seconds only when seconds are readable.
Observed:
11.27.58
